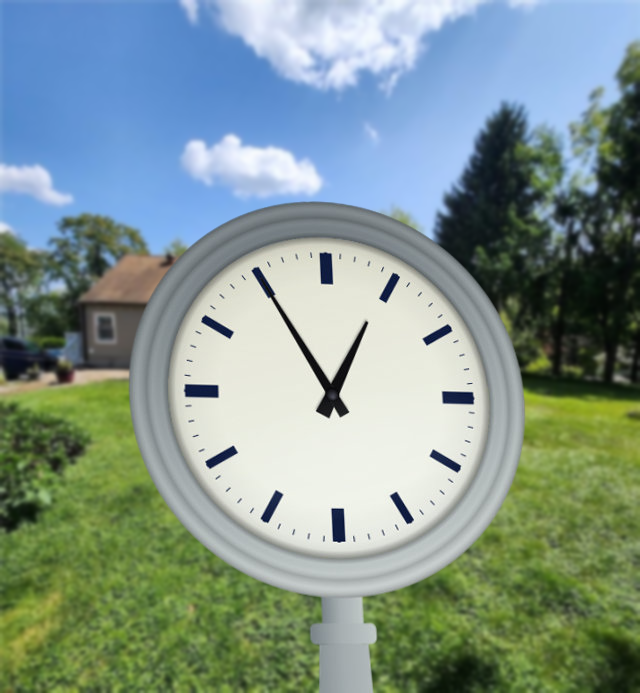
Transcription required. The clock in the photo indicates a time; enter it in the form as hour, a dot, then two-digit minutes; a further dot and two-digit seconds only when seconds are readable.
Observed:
12.55
